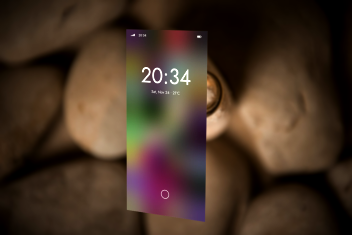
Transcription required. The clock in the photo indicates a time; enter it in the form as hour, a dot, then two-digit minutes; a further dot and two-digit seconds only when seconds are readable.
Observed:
20.34
